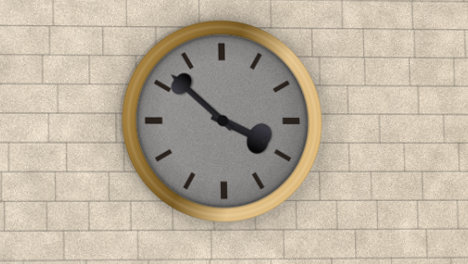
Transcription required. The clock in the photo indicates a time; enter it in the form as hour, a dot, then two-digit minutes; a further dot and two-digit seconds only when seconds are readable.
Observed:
3.52
